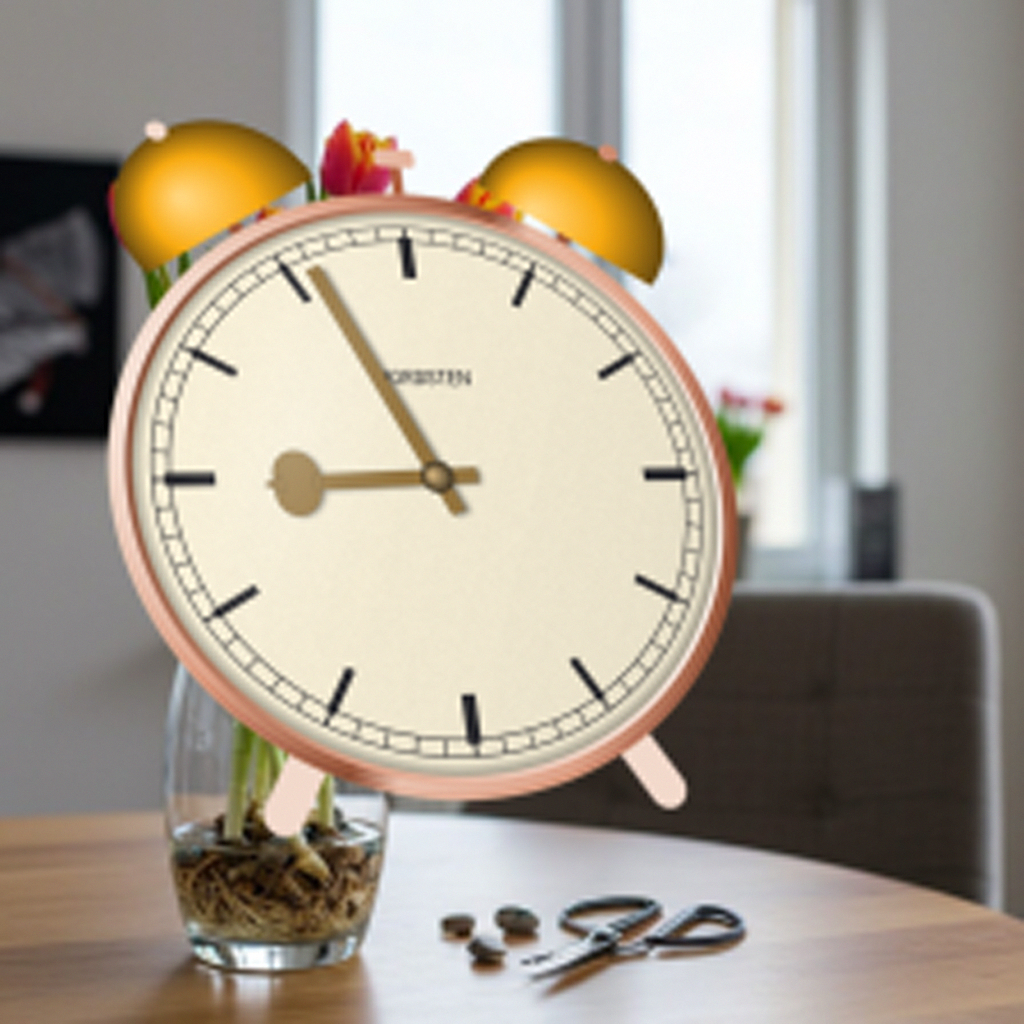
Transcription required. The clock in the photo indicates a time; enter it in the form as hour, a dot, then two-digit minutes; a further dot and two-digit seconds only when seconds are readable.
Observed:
8.56
